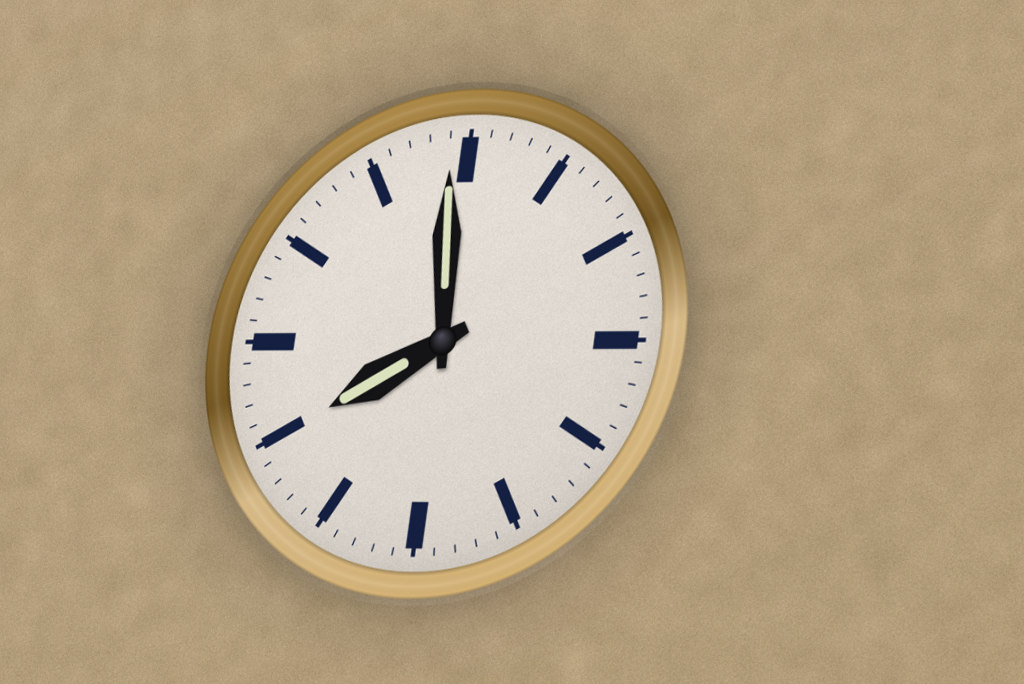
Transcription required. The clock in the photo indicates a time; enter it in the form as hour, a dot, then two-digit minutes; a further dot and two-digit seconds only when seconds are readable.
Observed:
7.59
